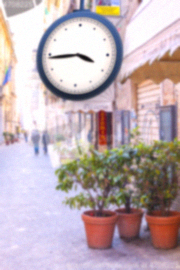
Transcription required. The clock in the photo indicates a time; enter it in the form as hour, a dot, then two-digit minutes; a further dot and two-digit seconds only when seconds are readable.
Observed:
3.44
